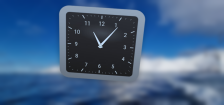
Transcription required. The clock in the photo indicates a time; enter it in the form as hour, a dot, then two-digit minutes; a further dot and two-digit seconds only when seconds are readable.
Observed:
11.06
